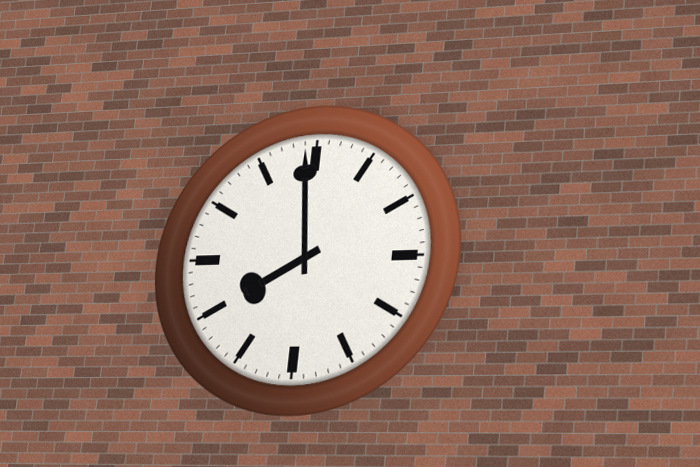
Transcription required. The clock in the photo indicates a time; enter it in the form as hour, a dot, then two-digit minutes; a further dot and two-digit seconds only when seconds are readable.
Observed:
7.59
